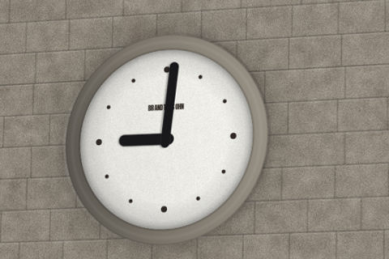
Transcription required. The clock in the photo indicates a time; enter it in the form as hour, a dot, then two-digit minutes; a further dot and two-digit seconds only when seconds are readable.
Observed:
9.01
